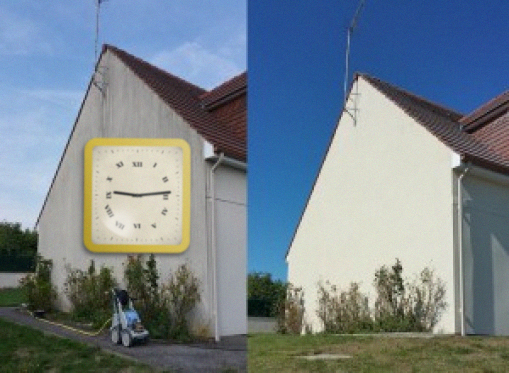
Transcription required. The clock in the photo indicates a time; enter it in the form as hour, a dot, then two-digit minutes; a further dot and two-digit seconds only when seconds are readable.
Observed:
9.14
